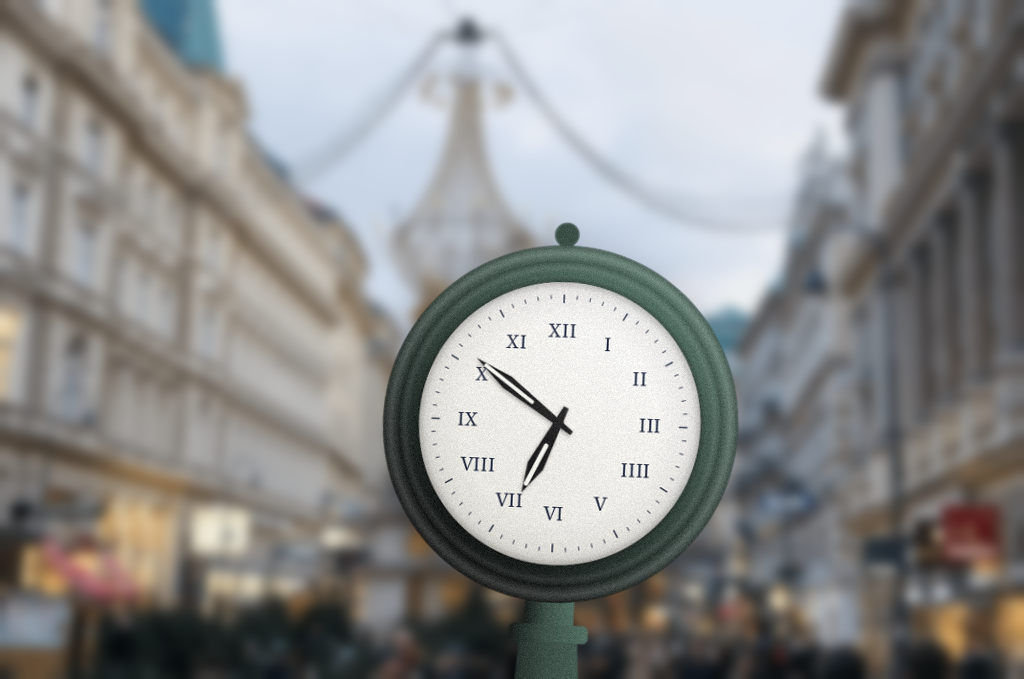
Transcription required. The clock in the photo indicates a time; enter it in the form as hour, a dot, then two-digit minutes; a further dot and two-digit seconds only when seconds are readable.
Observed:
6.51
